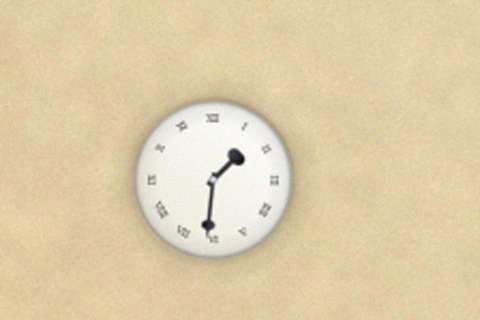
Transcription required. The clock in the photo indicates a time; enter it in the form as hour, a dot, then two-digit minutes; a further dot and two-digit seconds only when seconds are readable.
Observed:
1.31
